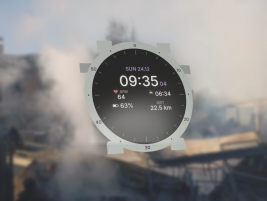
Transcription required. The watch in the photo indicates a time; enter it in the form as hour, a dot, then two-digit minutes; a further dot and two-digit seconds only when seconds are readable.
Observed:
9.35
